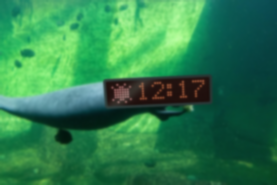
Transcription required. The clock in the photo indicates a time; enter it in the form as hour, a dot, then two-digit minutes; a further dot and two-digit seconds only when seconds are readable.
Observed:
12.17
